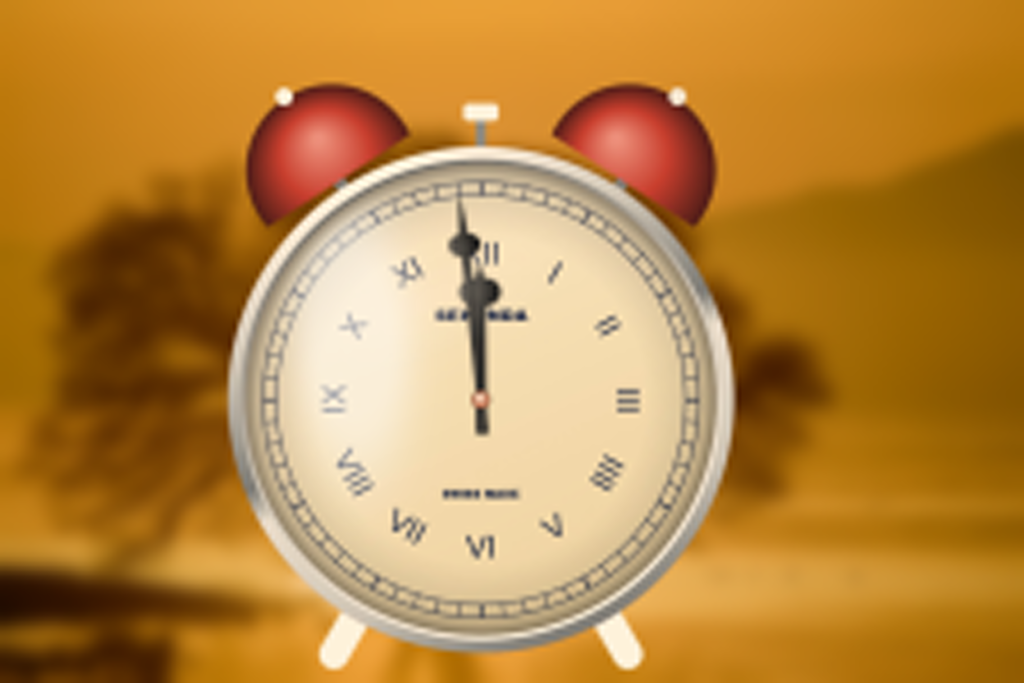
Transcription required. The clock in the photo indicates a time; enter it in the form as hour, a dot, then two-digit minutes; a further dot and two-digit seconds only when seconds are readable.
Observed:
11.59
